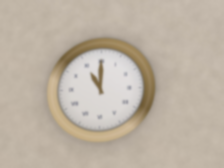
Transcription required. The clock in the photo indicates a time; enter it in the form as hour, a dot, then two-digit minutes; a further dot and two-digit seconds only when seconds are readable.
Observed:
11.00
